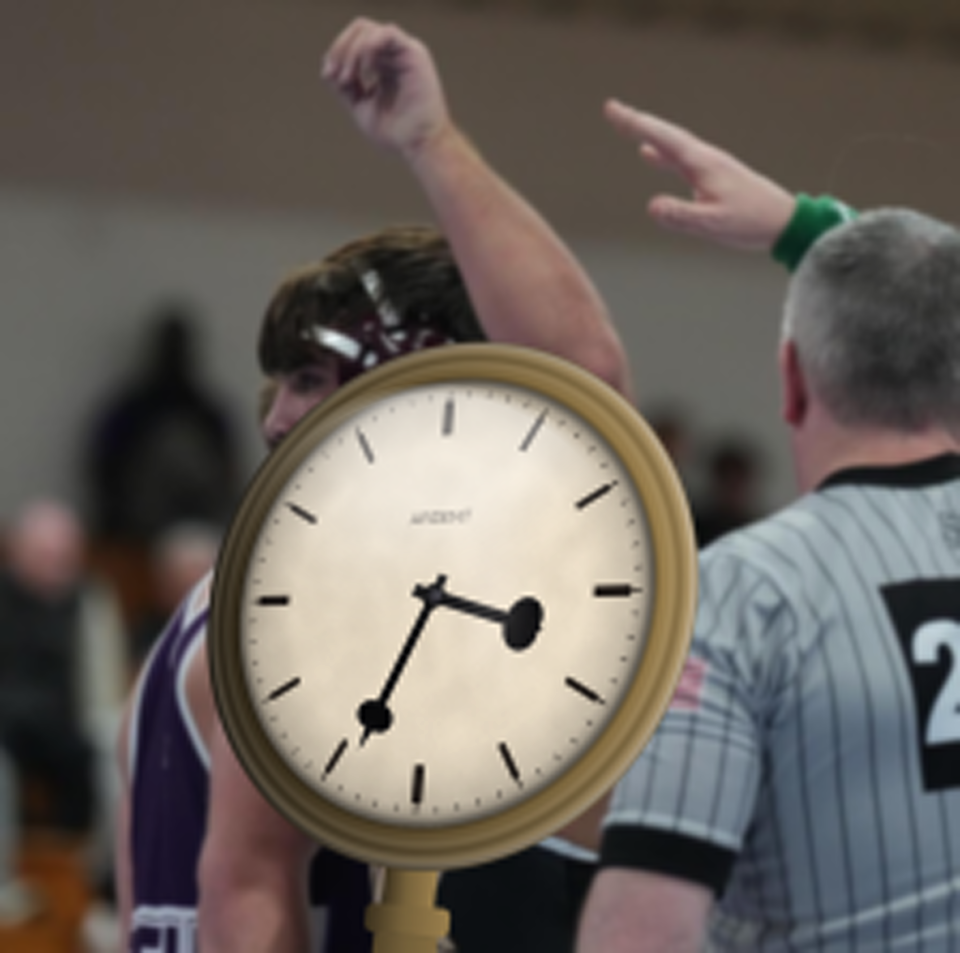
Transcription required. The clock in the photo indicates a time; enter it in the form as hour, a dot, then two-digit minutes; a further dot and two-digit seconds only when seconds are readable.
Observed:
3.34
